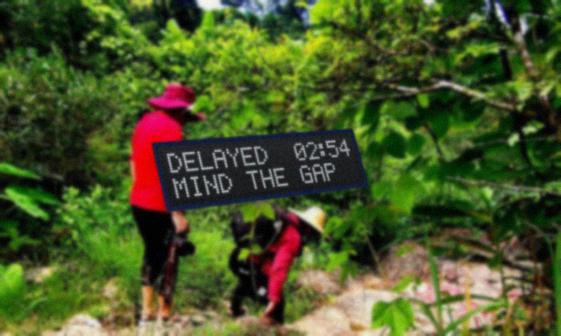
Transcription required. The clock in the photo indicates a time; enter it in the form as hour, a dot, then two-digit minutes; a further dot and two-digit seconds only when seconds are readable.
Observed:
2.54
